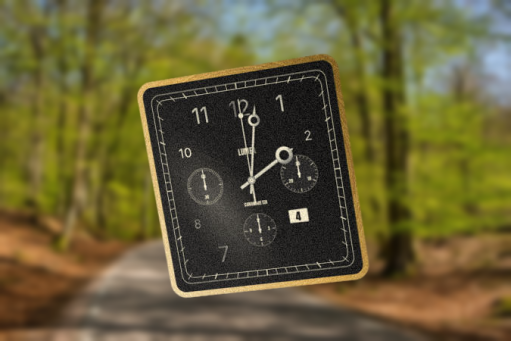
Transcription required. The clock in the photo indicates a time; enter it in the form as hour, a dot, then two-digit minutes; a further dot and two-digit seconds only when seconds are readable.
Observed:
2.02
